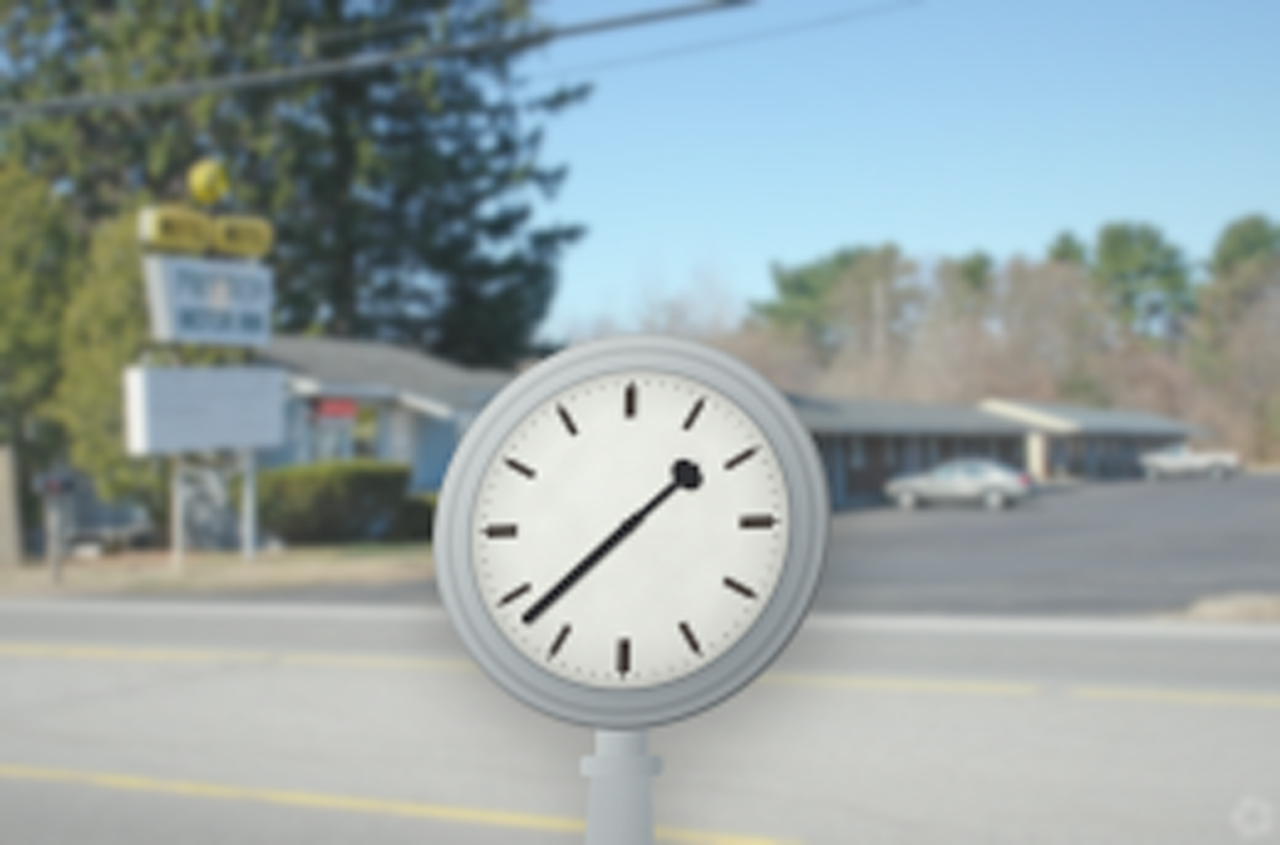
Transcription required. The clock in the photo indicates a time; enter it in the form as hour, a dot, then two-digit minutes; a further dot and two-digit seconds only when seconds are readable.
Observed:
1.38
